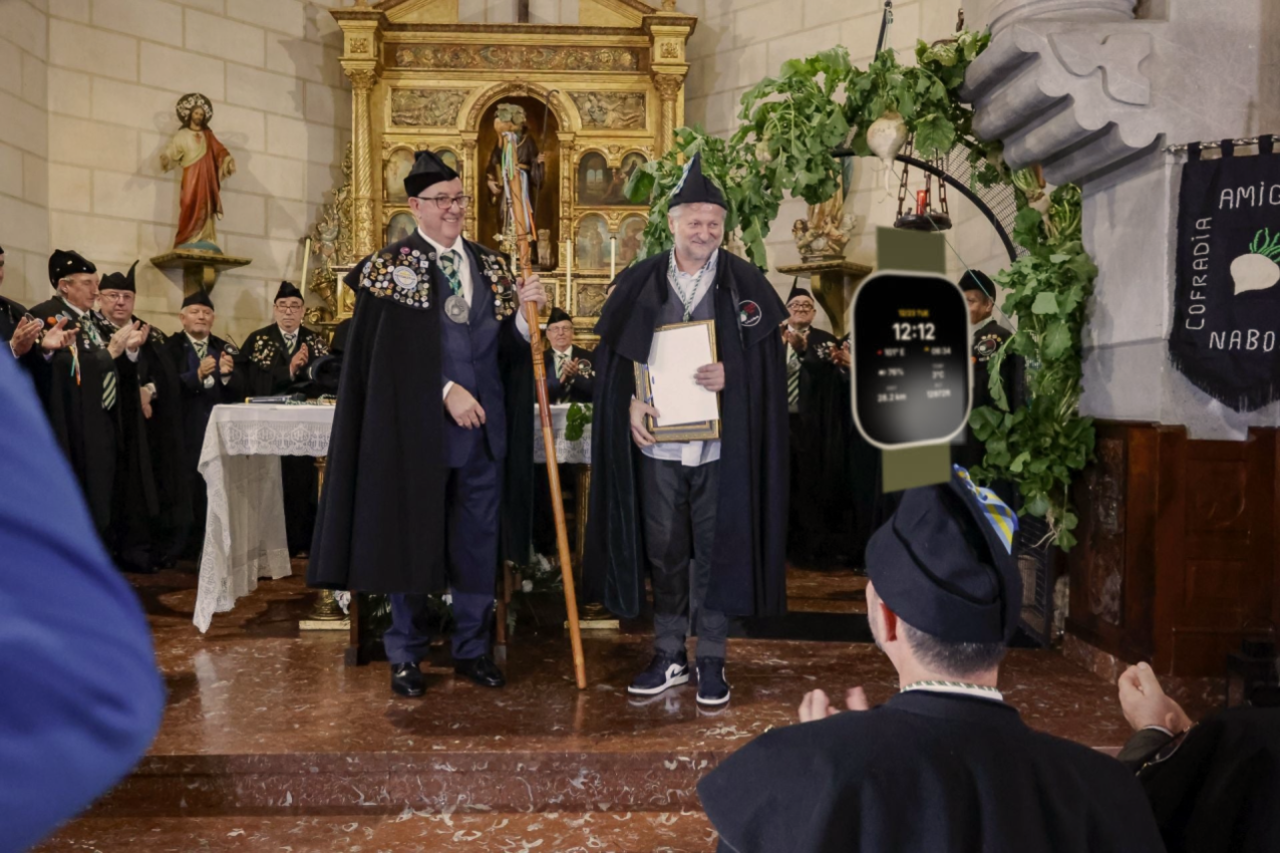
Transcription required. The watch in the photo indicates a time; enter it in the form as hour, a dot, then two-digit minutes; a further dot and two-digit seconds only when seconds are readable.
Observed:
12.12
